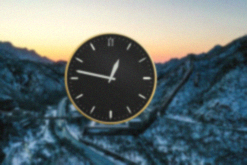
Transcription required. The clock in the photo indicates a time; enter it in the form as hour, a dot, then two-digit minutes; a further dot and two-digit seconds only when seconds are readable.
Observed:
12.47
